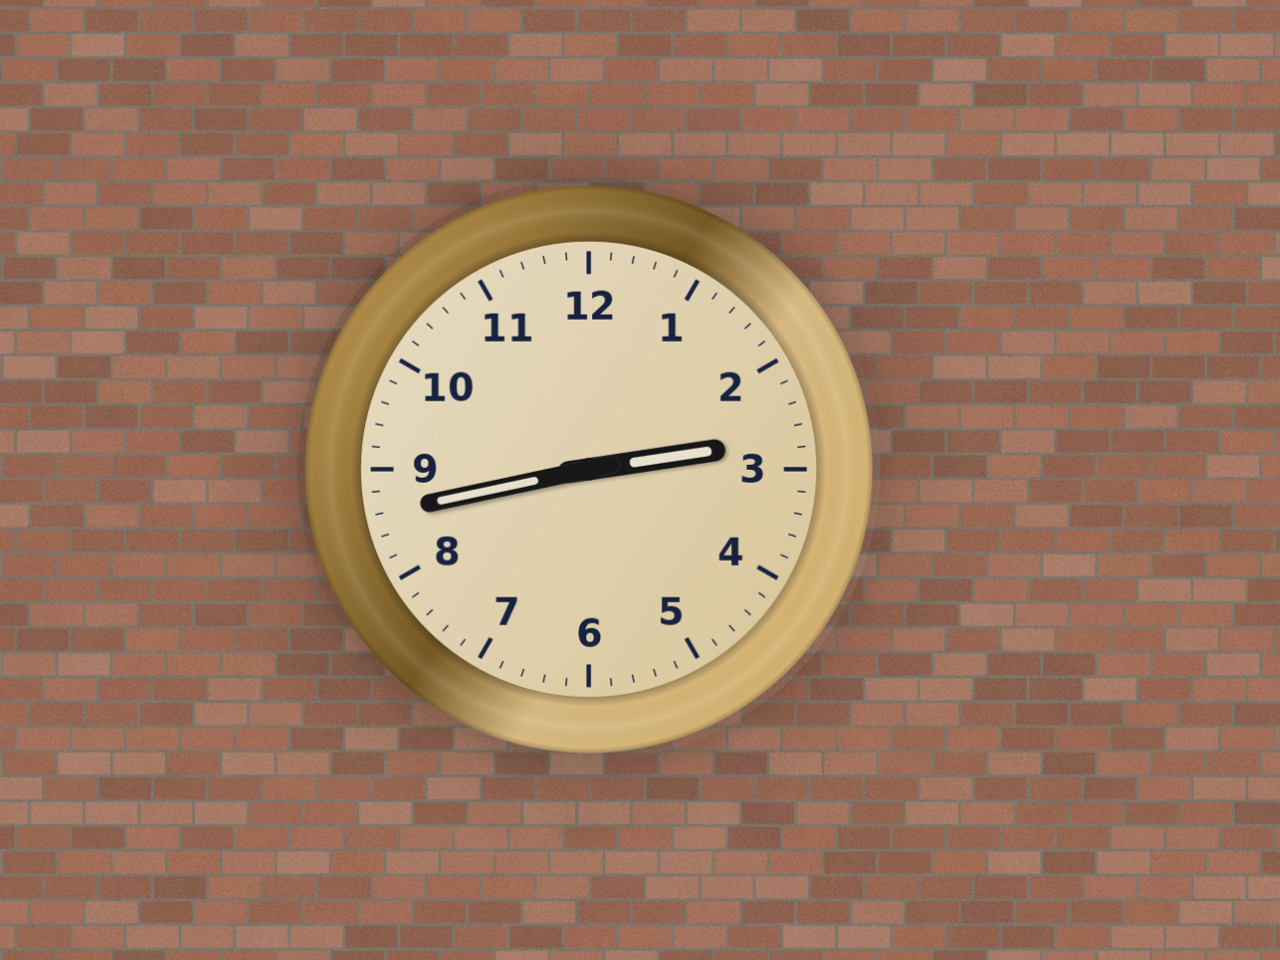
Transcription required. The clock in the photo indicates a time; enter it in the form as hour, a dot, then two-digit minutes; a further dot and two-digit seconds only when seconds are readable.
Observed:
2.43
